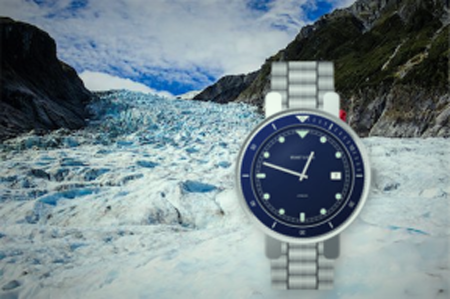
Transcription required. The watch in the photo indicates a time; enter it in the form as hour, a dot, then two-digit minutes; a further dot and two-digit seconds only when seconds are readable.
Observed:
12.48
